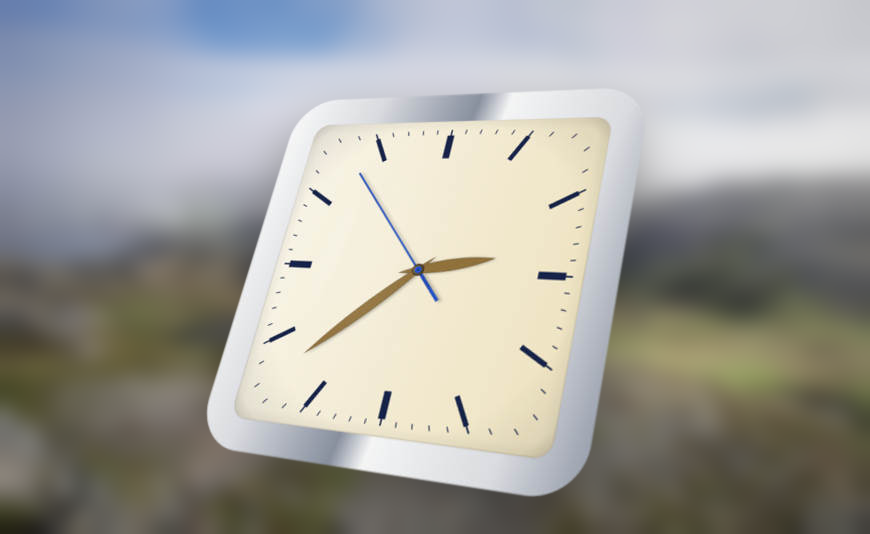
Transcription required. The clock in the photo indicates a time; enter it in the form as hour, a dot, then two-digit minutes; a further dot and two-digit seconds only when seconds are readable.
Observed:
2.37.53
